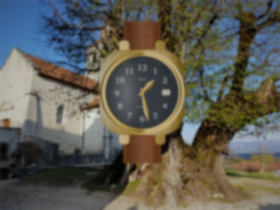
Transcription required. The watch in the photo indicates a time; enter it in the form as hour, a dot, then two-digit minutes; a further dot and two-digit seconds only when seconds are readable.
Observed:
1.28
